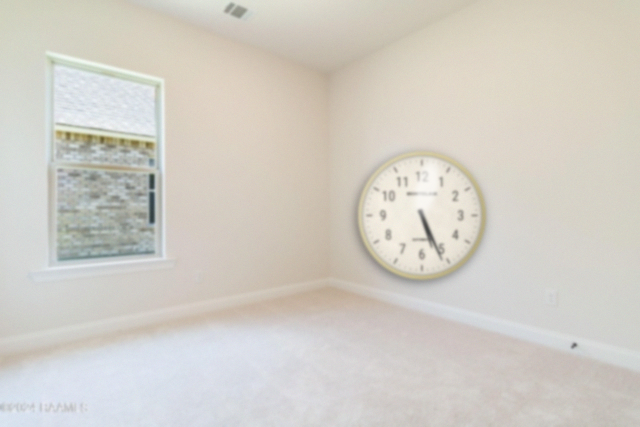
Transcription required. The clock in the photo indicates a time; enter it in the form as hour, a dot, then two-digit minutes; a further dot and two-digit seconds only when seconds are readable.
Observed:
5.26
